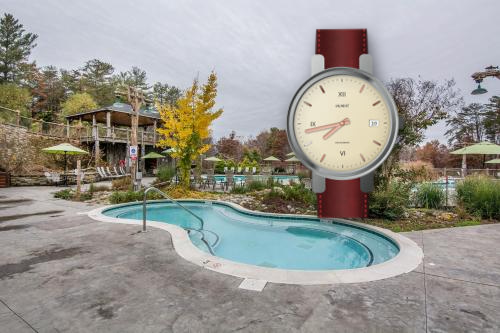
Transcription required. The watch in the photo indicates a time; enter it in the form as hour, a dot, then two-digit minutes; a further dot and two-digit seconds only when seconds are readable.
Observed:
7.43
